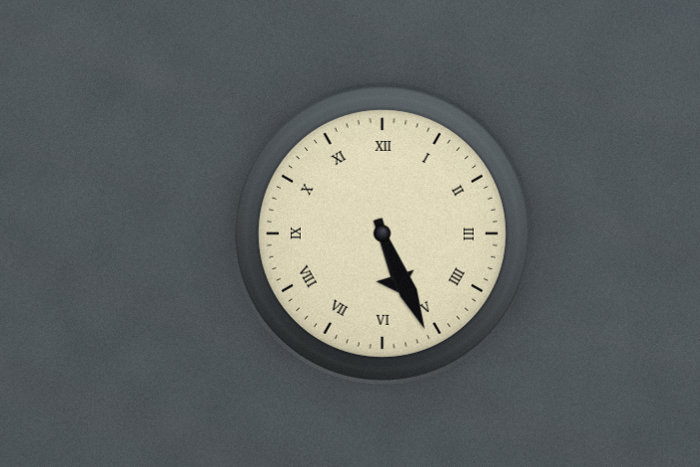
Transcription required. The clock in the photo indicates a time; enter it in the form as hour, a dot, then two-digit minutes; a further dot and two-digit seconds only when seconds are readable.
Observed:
5.26
